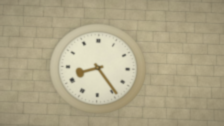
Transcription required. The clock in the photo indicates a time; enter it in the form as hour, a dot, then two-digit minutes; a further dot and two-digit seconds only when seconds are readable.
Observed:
8.24
